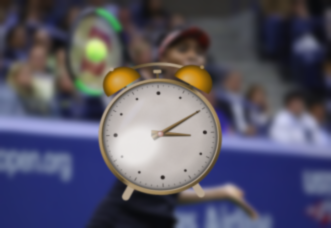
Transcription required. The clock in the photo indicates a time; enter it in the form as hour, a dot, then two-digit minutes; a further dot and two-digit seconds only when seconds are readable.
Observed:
3.10
